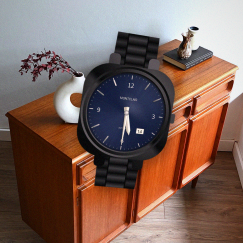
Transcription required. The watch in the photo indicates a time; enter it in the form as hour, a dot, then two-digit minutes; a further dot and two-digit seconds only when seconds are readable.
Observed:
5.30
